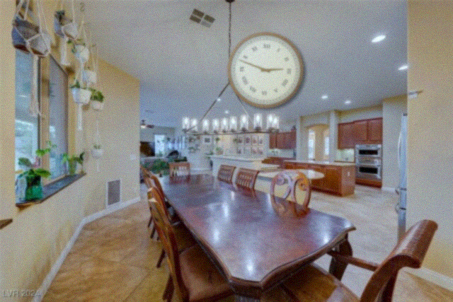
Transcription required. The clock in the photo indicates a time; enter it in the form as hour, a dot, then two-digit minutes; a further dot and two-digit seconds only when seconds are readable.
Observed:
2.48
